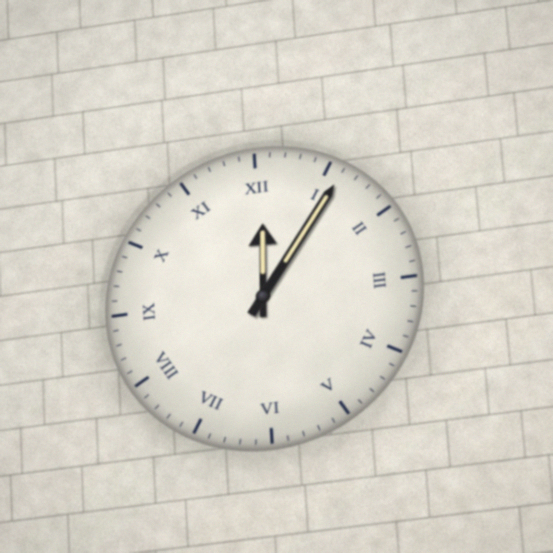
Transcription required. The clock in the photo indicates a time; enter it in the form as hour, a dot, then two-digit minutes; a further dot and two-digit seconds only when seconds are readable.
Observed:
12.06
